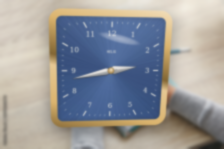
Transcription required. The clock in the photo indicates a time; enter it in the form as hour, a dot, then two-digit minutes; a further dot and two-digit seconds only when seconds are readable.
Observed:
2.43
